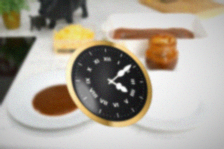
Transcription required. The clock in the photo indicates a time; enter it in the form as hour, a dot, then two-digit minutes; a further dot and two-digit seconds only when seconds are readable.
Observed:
4.09
